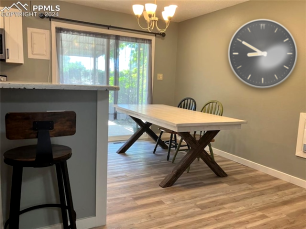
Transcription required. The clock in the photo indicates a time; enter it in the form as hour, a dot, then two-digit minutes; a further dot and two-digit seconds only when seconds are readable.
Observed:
8.50
